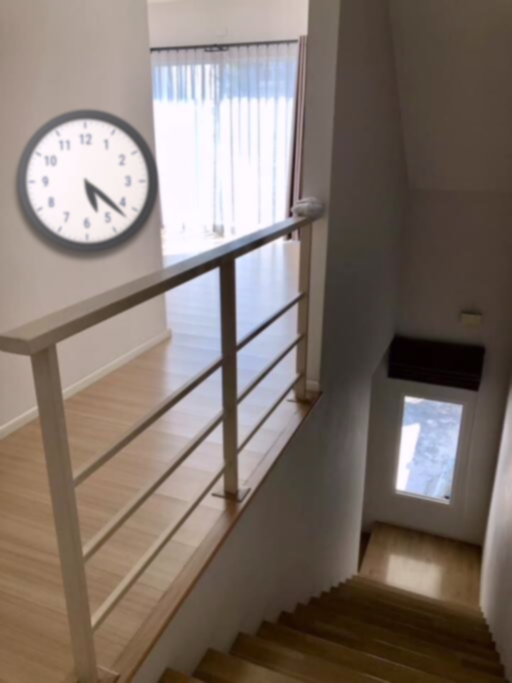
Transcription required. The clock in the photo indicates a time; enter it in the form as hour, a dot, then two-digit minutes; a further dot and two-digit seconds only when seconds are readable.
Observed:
5.22
